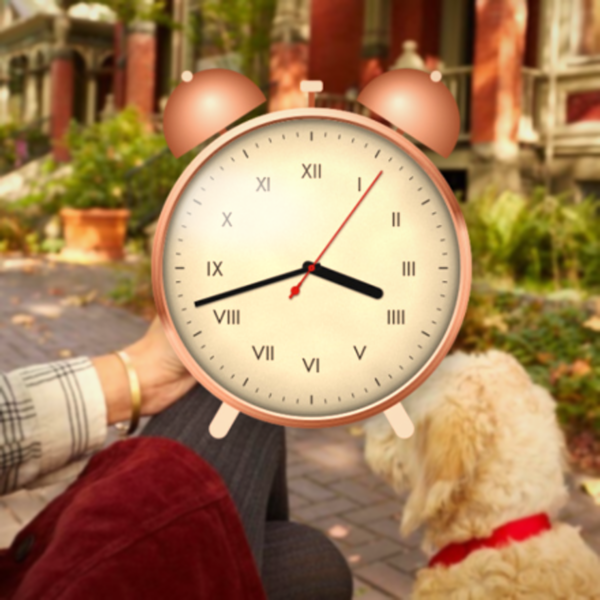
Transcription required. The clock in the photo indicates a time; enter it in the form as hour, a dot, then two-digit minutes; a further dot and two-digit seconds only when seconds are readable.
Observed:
3.42.06
